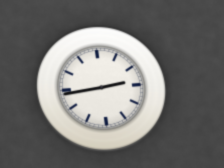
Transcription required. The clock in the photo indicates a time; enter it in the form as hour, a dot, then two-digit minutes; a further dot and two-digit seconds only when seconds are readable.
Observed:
2.44
